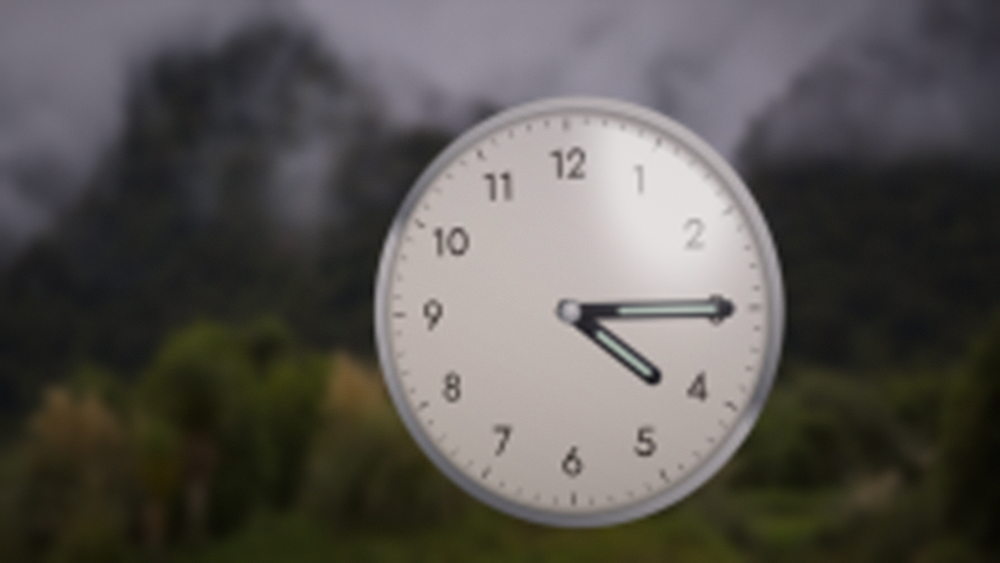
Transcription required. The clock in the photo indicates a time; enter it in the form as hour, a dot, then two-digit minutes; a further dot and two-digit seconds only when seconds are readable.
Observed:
4.15
